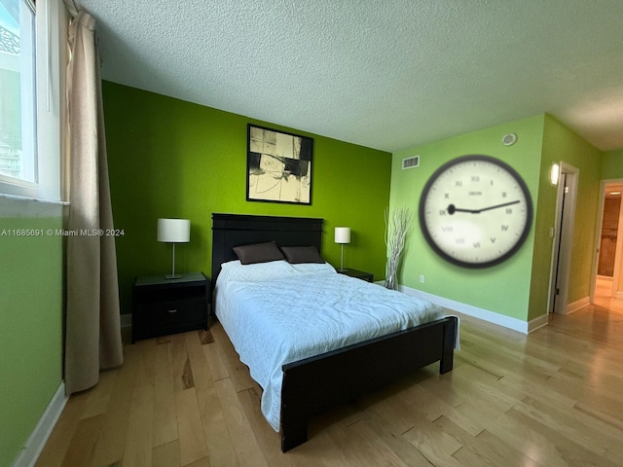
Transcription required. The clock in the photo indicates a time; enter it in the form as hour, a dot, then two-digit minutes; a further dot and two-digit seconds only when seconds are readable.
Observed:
9.13
